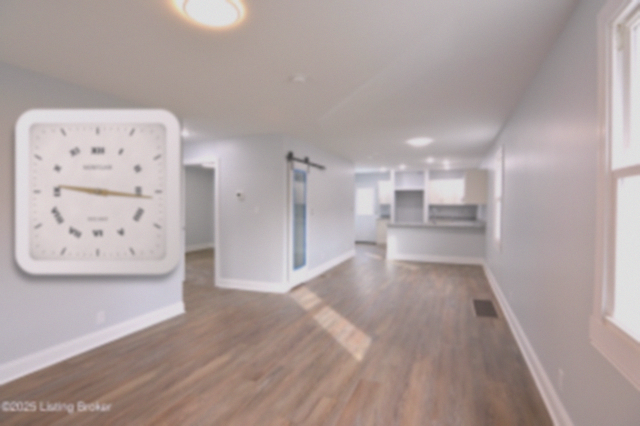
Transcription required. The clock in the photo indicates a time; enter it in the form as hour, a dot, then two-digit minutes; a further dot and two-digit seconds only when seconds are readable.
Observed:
9.16
